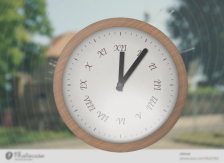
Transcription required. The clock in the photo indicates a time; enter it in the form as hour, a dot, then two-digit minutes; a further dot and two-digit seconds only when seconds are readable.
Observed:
12.06
